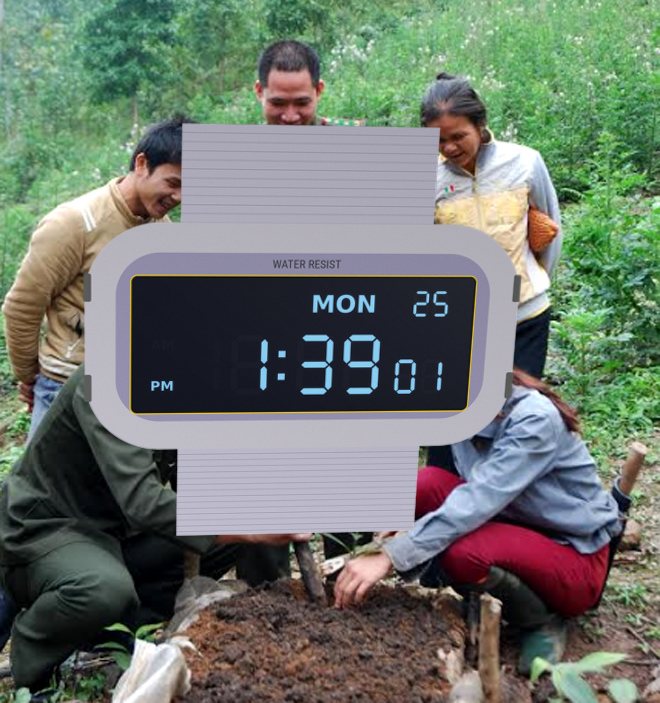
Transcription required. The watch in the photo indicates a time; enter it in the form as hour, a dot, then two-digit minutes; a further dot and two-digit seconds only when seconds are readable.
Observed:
1.39.01
